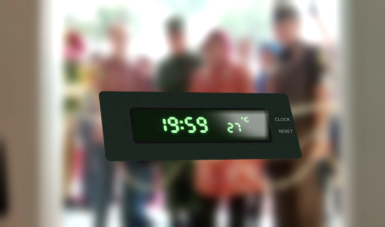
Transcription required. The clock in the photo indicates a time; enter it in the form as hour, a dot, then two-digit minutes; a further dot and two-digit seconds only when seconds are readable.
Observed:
19.59
